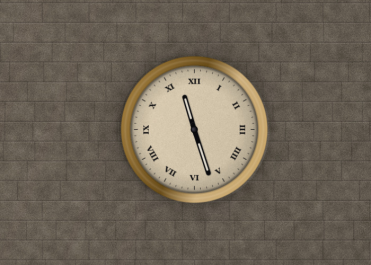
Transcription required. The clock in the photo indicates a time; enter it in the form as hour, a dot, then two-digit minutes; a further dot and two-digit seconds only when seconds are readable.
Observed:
11.27
